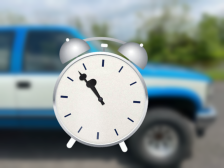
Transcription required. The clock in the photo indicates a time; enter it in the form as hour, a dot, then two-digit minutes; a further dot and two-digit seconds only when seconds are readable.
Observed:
10.53
